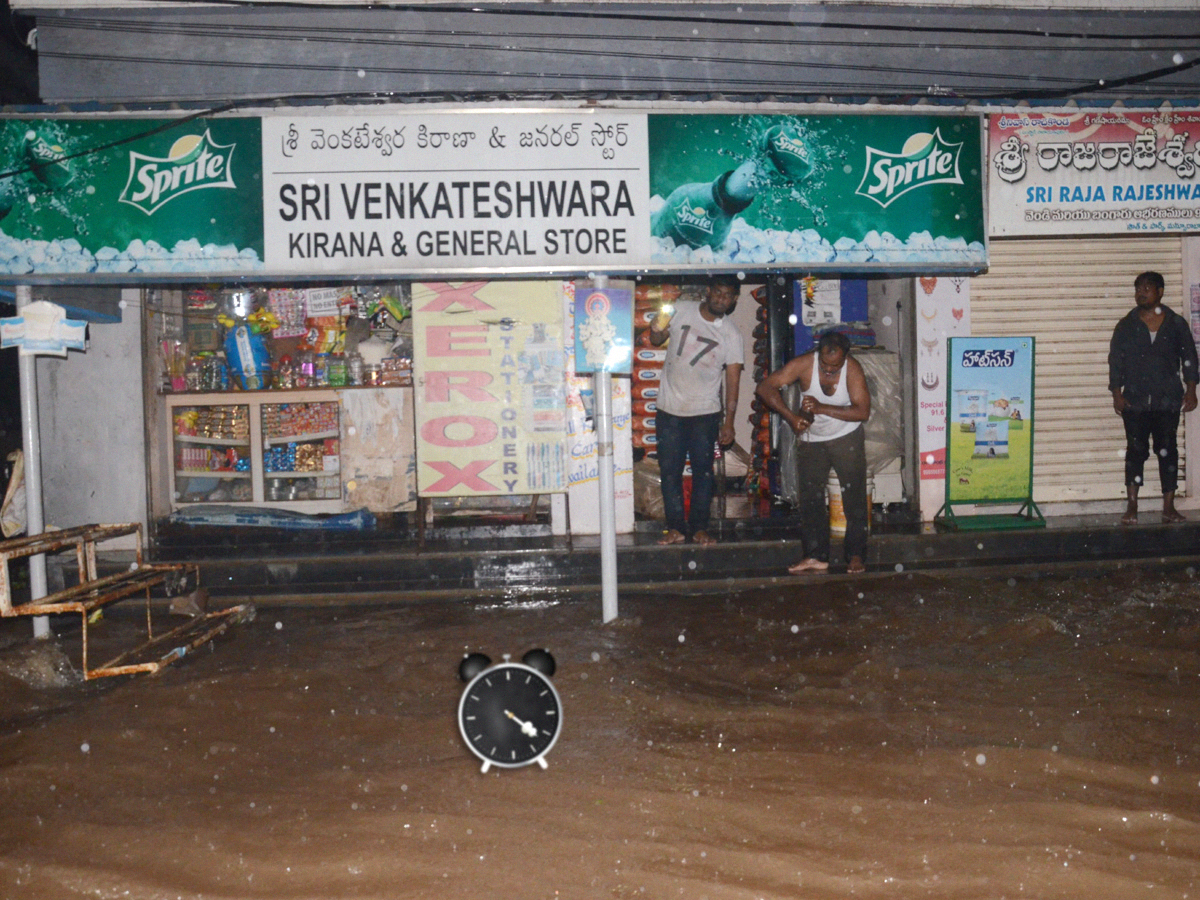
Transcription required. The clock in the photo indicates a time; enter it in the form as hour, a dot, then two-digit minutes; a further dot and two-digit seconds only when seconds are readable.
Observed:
4.22
